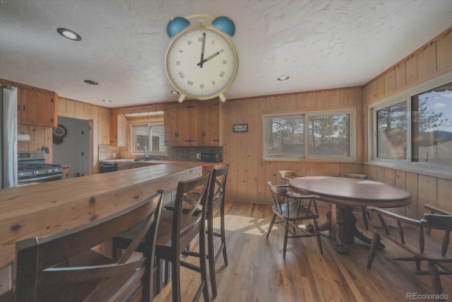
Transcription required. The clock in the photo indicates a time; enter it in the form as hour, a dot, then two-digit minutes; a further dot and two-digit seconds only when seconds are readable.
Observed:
2.01
